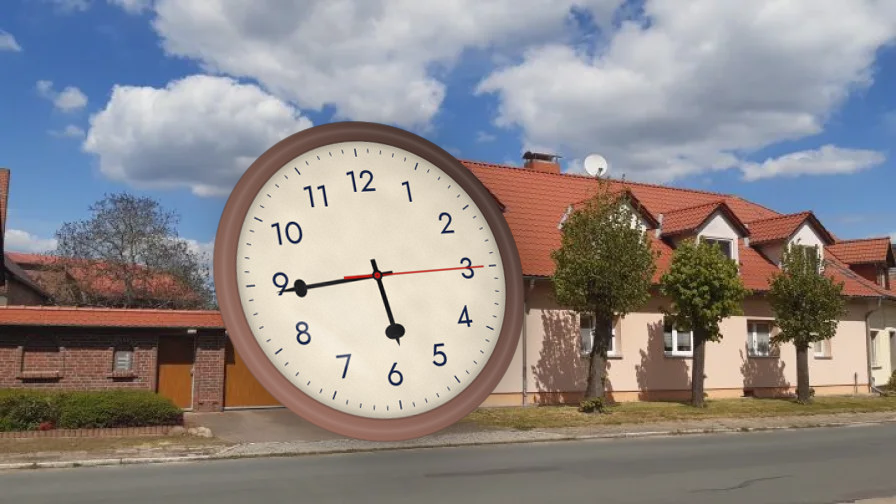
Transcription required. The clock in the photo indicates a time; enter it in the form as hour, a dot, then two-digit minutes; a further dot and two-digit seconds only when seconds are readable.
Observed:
5.44.15
